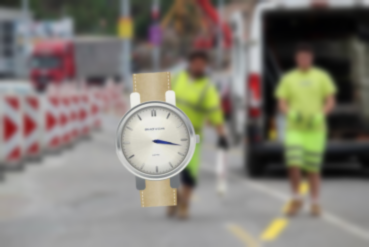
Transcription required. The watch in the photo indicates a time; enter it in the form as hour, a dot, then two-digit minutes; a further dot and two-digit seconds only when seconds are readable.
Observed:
3.17
